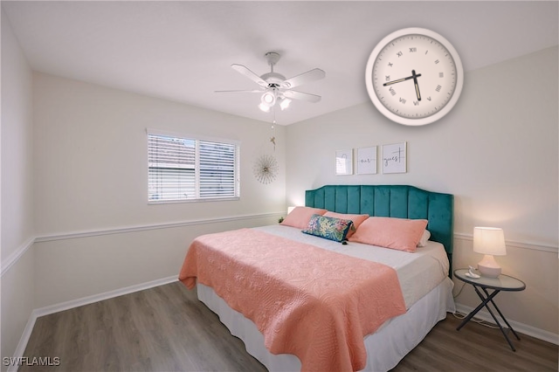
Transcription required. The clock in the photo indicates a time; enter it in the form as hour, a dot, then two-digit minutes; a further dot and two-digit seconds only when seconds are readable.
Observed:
5.43
